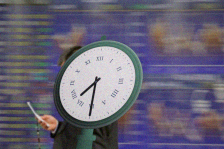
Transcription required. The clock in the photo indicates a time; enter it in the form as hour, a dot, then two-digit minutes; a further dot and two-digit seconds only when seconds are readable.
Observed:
7.30
